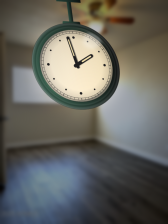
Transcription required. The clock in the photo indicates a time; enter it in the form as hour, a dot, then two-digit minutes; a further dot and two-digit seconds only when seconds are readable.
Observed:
1.58
